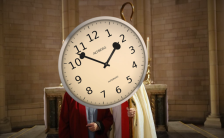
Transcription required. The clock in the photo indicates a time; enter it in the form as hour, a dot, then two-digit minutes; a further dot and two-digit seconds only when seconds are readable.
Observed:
1.53
